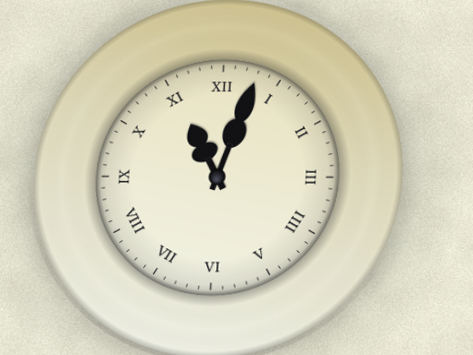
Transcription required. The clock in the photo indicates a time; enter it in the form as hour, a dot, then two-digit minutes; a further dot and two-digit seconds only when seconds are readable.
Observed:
11.03
